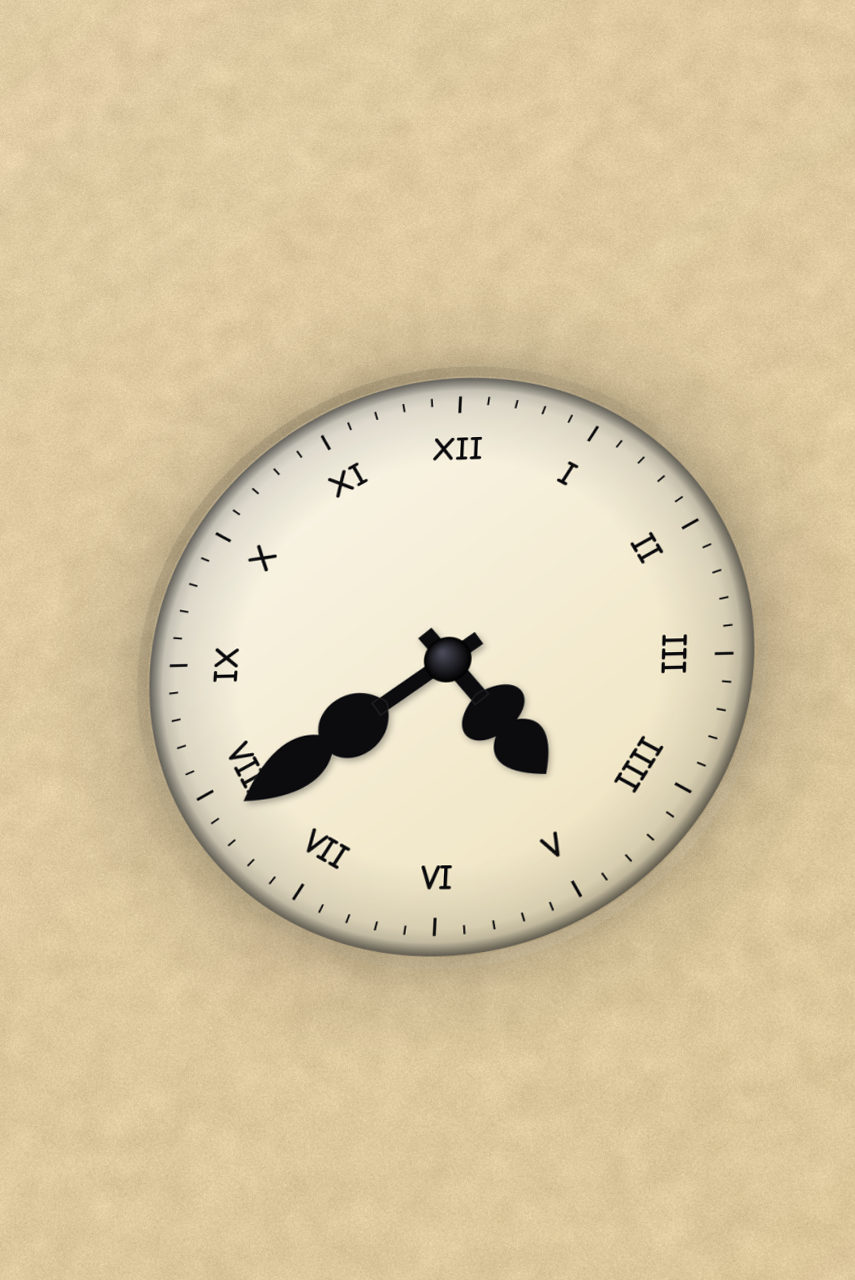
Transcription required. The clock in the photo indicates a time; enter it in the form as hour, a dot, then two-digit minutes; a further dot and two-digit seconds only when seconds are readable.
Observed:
4.39
